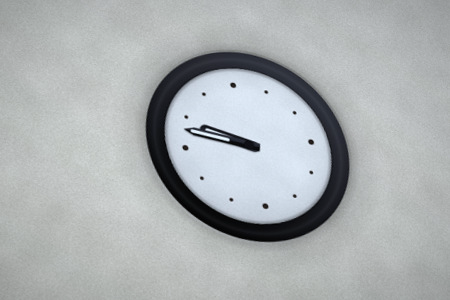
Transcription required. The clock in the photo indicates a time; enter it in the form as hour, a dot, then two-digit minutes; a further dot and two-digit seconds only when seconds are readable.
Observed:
9.48
